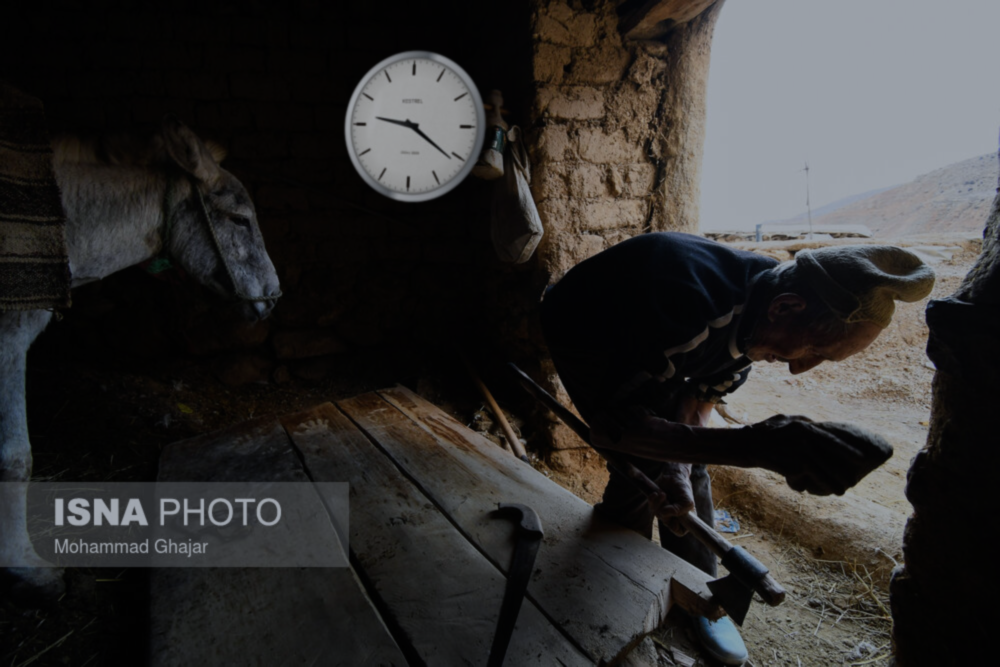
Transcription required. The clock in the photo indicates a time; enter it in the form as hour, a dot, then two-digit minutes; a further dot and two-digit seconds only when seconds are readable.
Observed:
9.21
